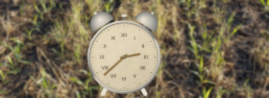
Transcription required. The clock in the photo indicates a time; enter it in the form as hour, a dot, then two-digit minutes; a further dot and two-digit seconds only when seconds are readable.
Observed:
2.38
